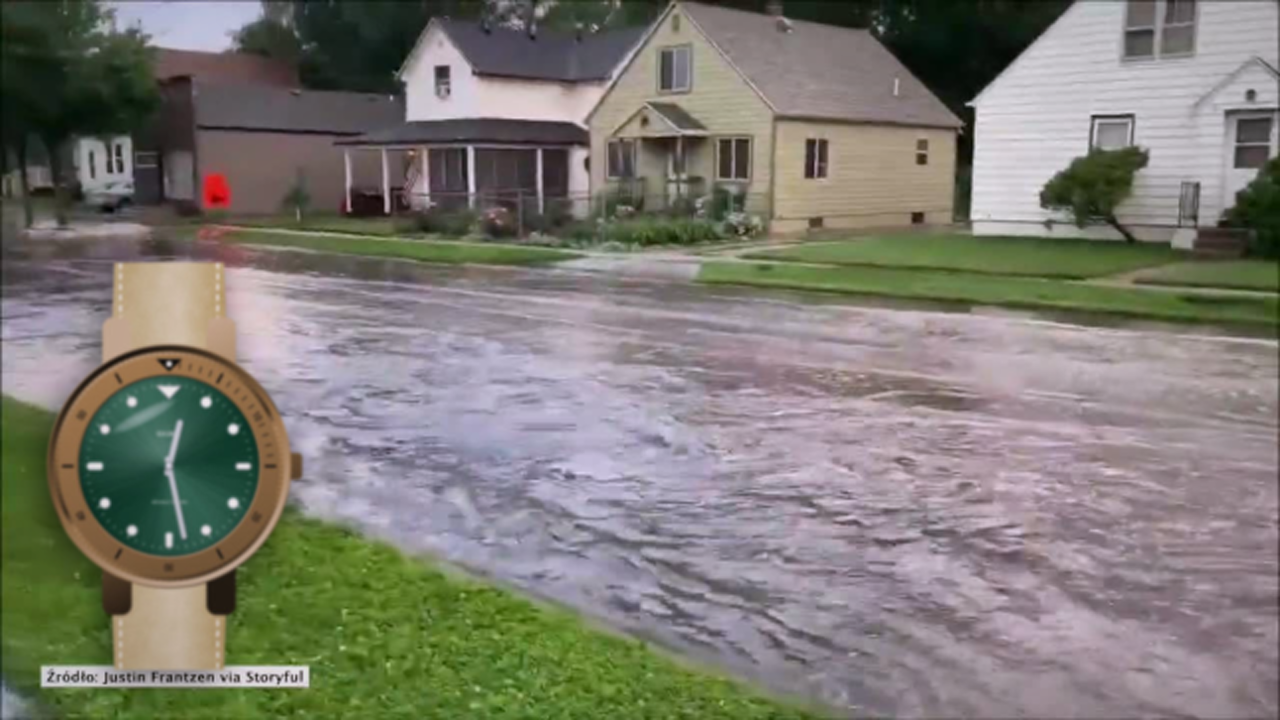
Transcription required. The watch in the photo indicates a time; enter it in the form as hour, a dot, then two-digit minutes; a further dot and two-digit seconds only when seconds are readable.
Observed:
12.28
